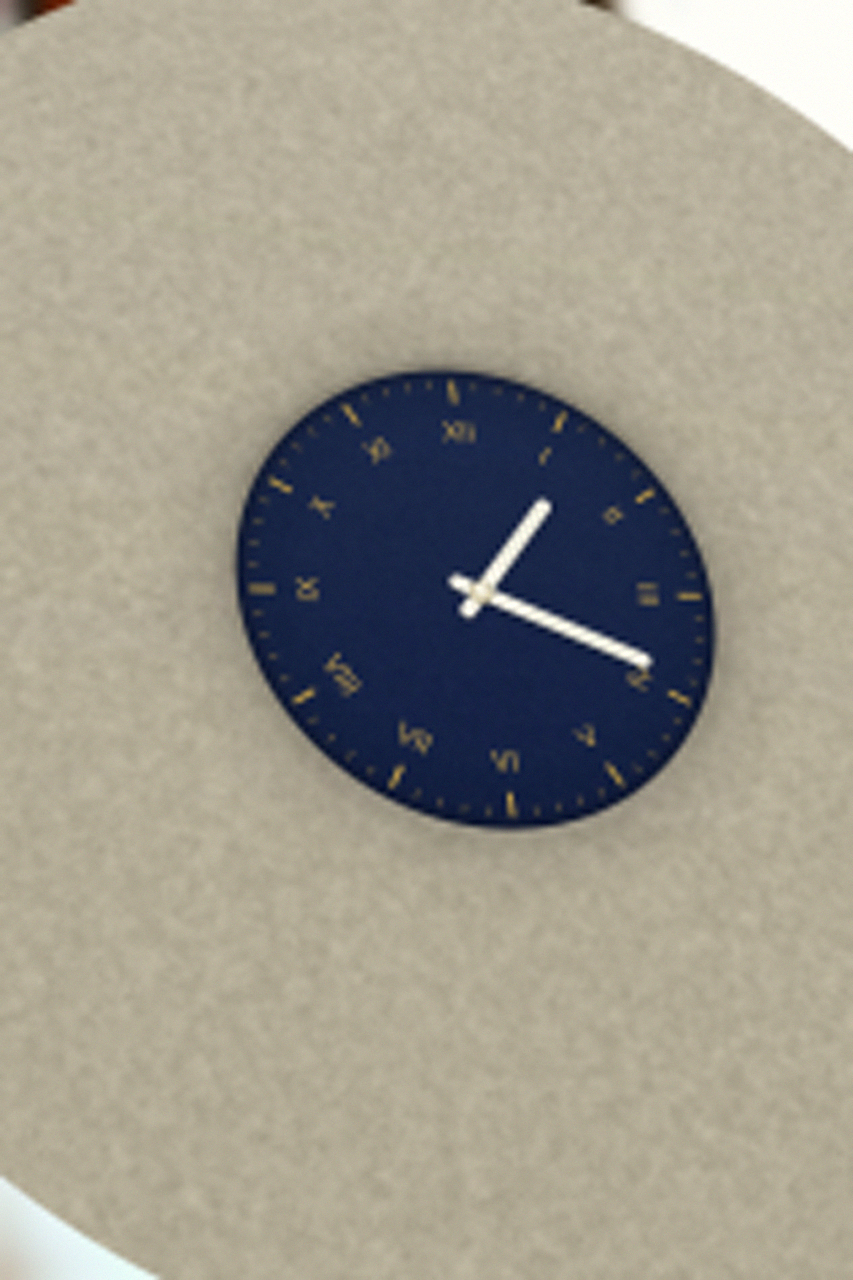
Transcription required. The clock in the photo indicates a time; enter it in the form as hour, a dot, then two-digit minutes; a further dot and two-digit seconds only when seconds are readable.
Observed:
1.19
